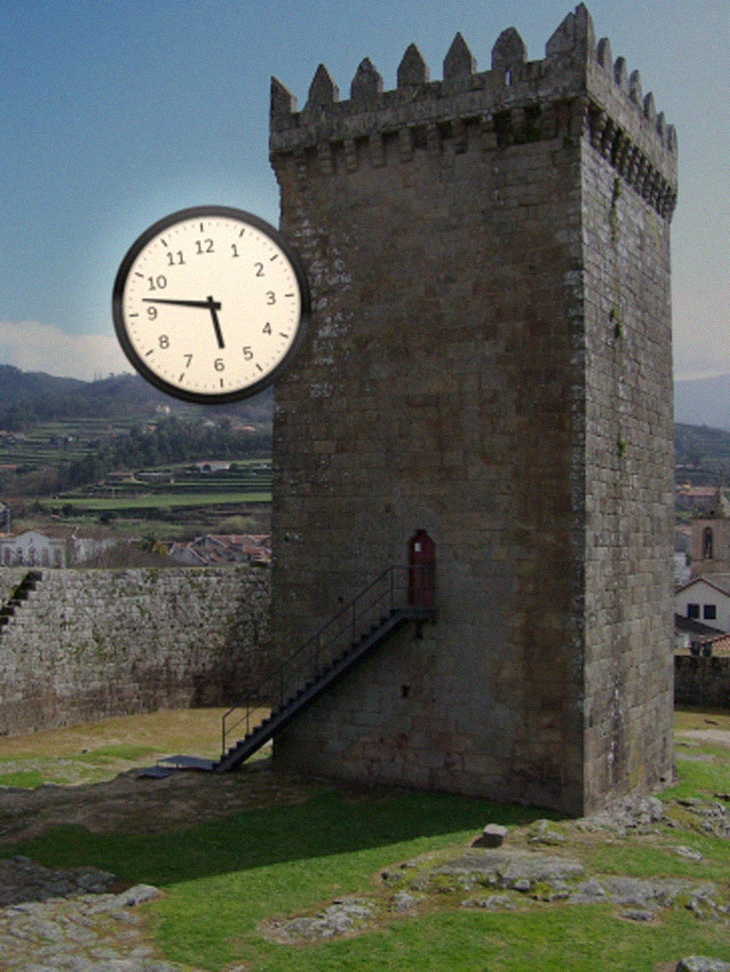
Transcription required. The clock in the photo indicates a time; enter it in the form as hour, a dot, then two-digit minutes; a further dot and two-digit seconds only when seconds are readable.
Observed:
5.47
